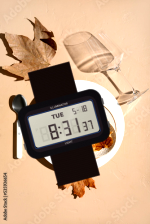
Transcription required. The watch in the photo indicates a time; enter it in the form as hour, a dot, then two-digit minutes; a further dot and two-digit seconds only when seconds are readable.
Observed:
8.31.37
